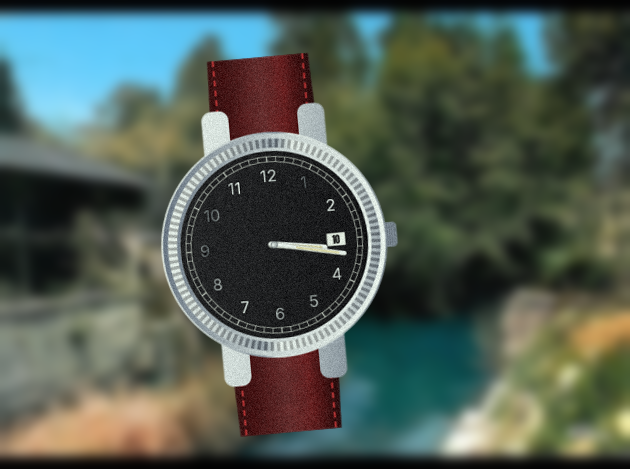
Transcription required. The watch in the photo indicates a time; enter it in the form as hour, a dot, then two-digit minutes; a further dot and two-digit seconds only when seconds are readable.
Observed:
3.17
